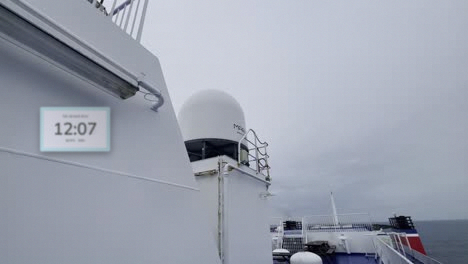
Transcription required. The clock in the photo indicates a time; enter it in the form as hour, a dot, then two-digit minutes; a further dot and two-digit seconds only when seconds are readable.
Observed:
12.07
